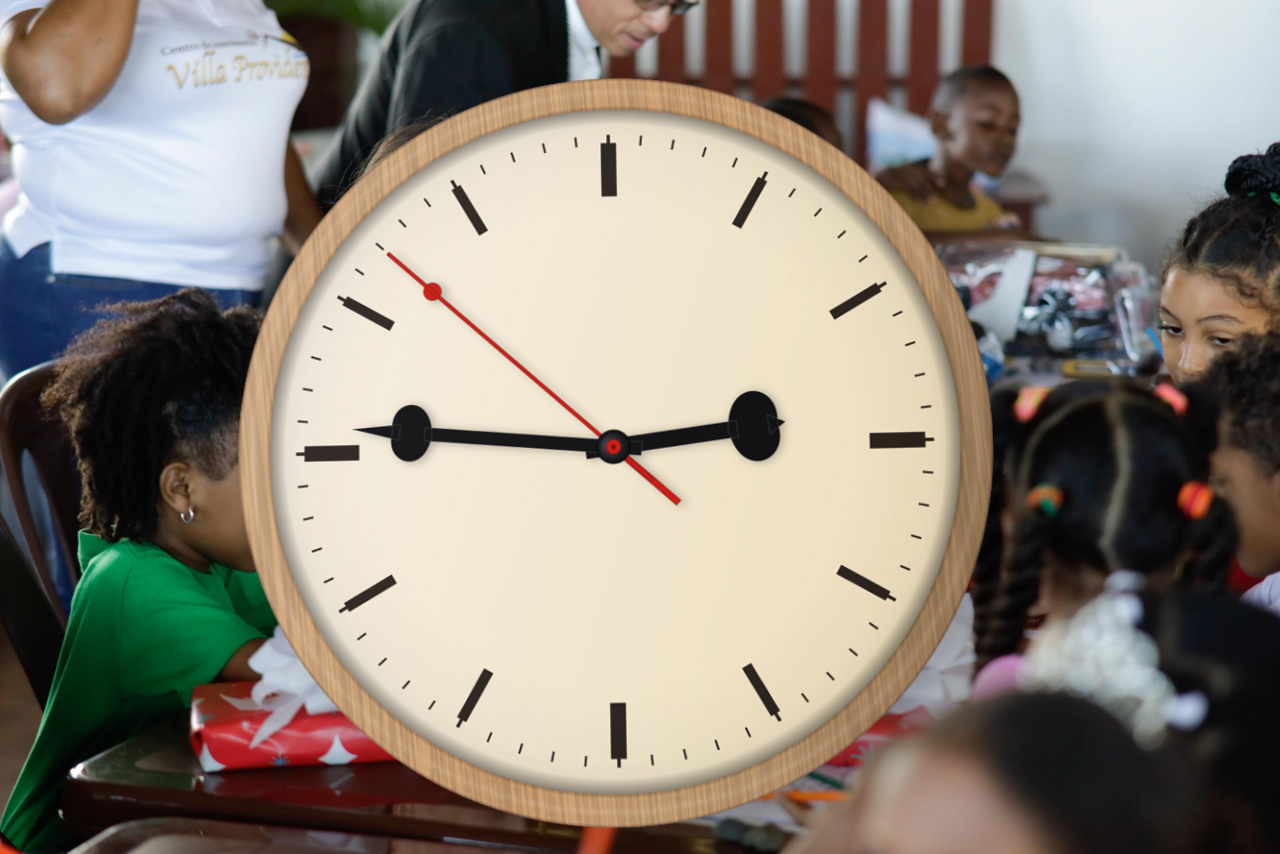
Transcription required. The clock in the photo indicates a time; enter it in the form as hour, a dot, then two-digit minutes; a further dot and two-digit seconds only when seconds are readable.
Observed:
2.45.52
